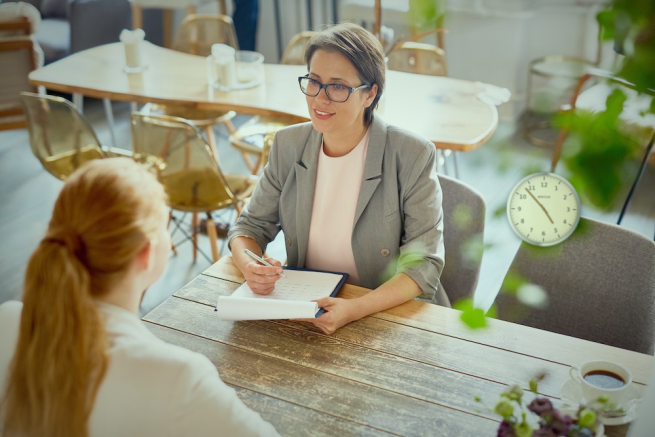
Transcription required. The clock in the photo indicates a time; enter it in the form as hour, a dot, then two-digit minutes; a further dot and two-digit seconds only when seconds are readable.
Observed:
4.53
